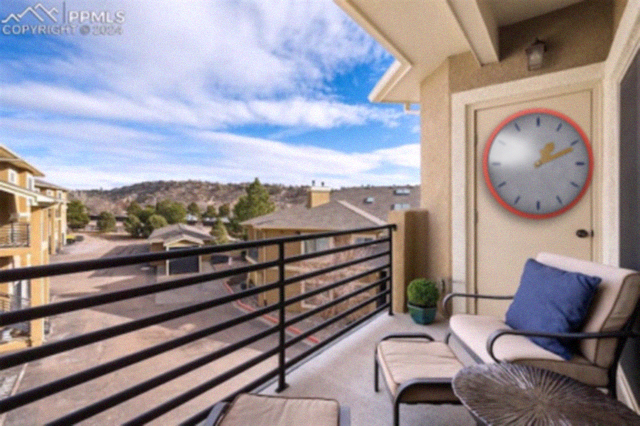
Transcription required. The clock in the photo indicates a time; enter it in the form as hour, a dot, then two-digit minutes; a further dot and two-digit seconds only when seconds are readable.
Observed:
1.11
